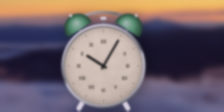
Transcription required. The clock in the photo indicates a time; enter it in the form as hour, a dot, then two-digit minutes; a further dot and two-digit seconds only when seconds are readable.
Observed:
10.05
